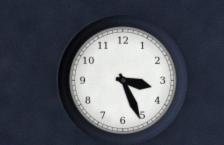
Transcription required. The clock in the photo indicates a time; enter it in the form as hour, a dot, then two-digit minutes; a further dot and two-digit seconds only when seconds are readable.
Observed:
3.26
